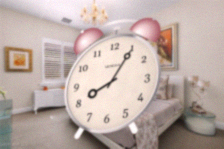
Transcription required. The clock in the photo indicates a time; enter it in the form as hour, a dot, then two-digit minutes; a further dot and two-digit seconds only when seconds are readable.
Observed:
8.05
